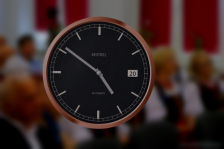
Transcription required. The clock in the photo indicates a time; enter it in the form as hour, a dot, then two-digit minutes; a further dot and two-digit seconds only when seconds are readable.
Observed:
4.51
